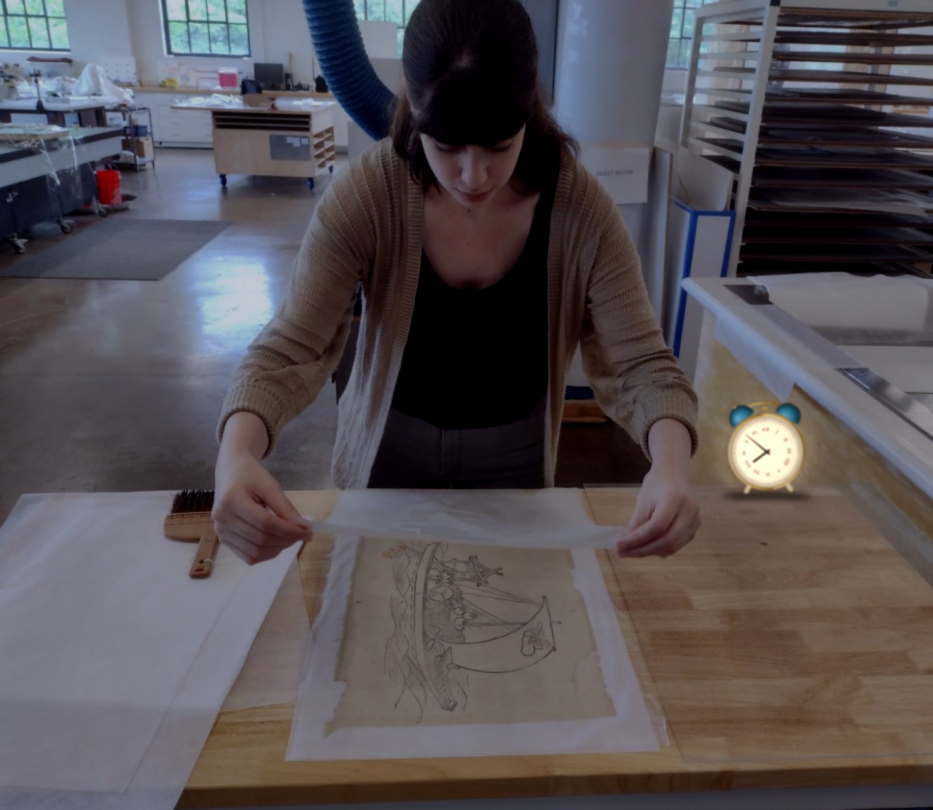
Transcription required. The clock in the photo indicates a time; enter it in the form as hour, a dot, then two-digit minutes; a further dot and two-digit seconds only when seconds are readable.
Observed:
7.52
